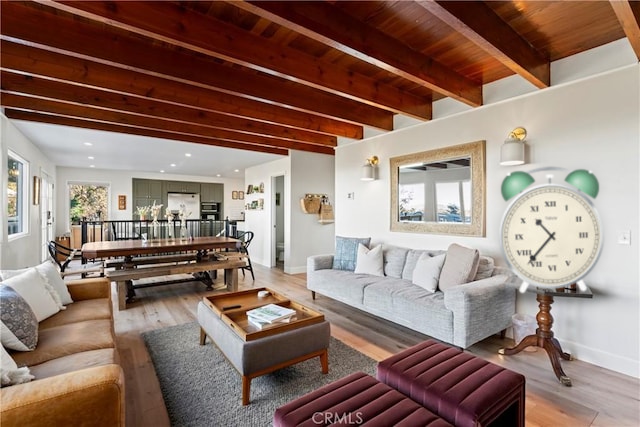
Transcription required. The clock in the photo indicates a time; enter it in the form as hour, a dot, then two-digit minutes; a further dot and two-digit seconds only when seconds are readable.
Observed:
10.37
